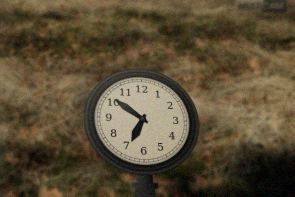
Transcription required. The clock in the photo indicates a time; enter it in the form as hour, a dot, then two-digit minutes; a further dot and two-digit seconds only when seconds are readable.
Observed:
6.51
